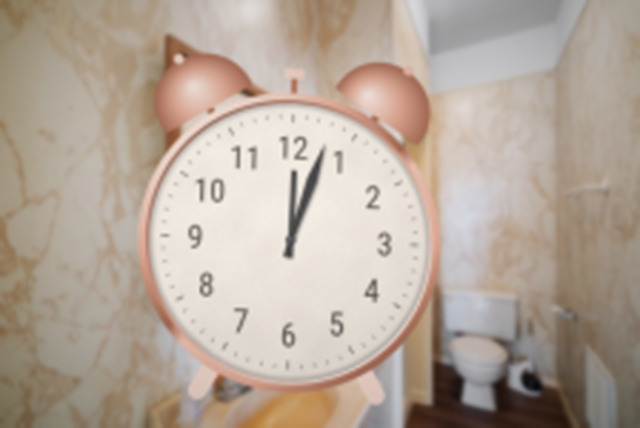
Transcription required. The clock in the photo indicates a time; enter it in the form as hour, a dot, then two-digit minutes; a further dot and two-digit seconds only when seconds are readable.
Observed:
12.03
